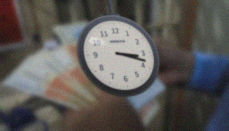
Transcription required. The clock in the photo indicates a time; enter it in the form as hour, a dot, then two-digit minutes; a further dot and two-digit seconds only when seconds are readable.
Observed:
3.18
